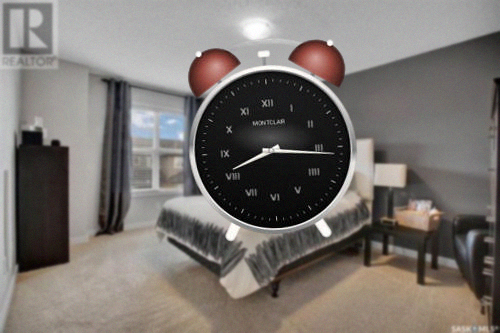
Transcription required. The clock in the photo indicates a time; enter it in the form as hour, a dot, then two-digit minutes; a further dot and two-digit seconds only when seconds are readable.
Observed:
8.16
